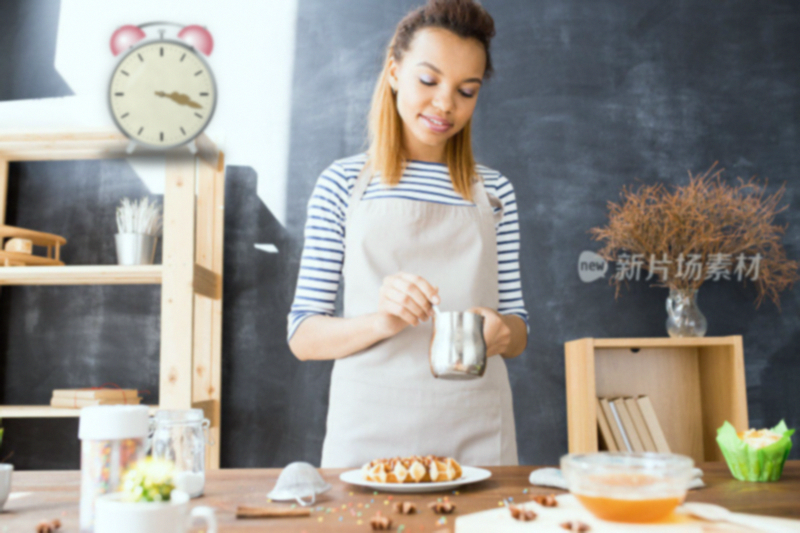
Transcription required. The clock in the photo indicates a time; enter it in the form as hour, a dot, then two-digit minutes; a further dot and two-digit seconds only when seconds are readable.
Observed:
3.18
